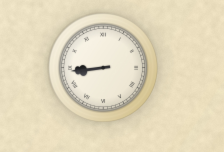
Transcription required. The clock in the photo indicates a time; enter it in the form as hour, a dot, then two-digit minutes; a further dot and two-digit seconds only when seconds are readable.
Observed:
8.44
